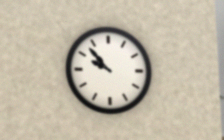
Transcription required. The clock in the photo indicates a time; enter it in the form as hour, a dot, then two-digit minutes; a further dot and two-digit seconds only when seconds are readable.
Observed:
9.53
